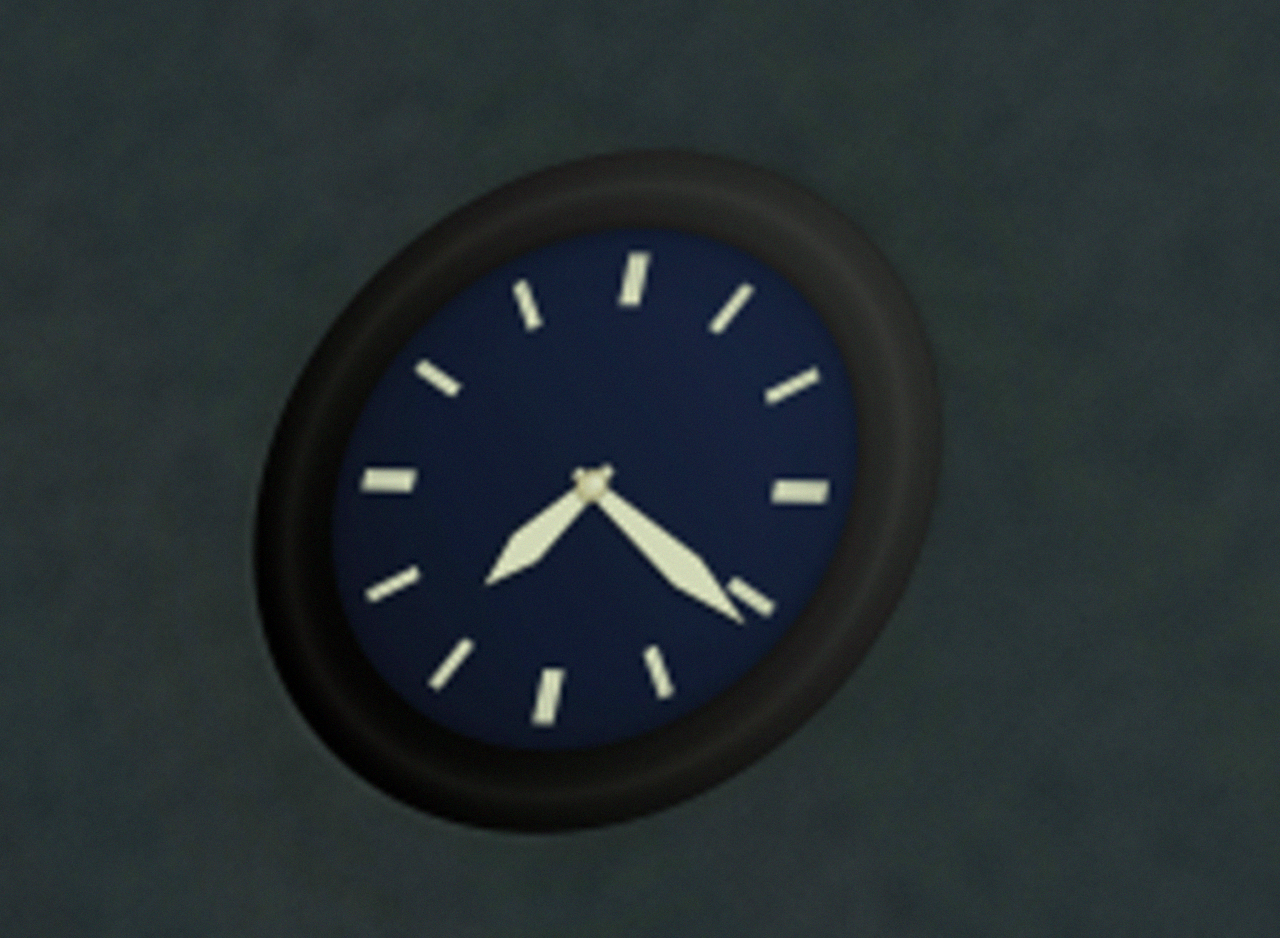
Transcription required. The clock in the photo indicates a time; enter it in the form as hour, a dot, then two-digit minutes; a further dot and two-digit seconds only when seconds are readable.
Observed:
7.21
